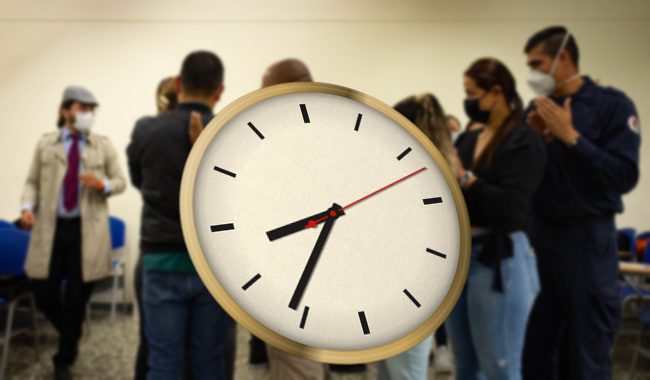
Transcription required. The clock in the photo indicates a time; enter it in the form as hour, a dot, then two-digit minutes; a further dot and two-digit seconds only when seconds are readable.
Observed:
8.36.12
